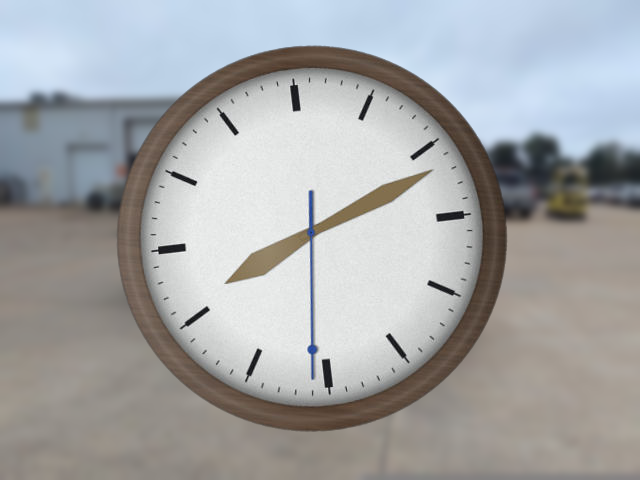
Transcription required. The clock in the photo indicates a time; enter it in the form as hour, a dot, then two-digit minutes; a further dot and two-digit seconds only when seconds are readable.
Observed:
8.11.31
